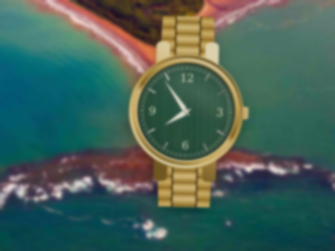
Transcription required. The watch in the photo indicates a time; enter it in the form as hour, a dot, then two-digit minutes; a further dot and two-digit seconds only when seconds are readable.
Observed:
7.54
